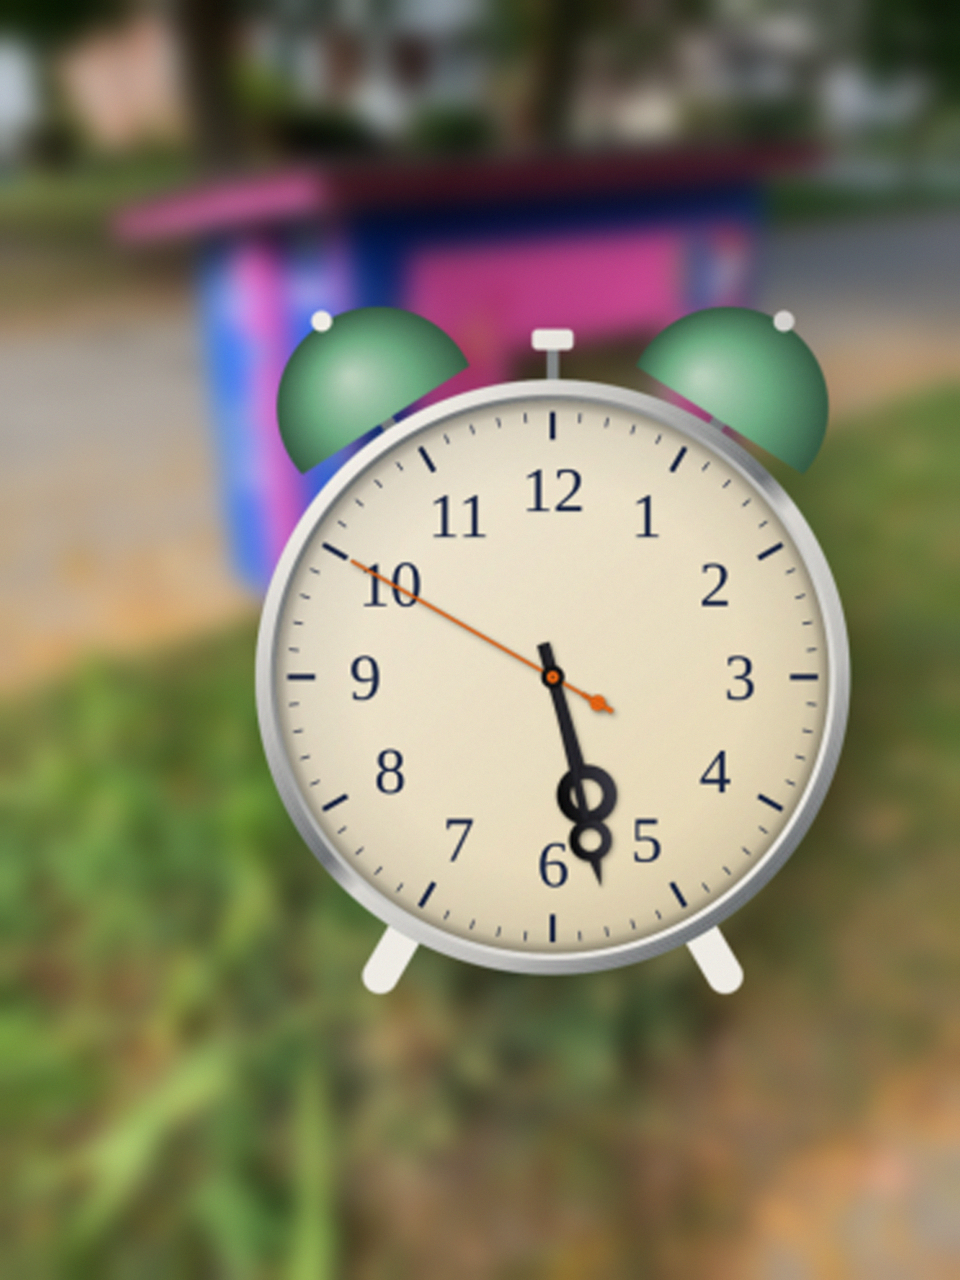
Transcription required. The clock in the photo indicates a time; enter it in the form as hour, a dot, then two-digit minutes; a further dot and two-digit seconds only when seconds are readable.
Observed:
5.27.50
